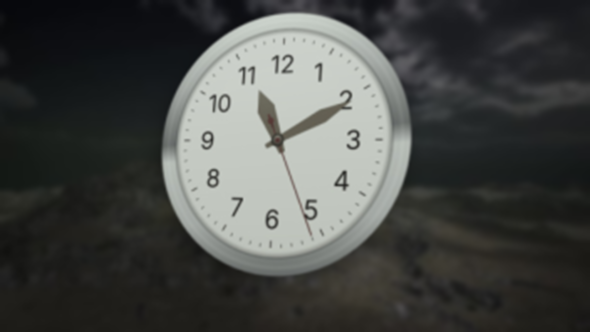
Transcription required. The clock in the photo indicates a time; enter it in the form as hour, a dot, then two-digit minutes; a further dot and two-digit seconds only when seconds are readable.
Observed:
11.10.26
